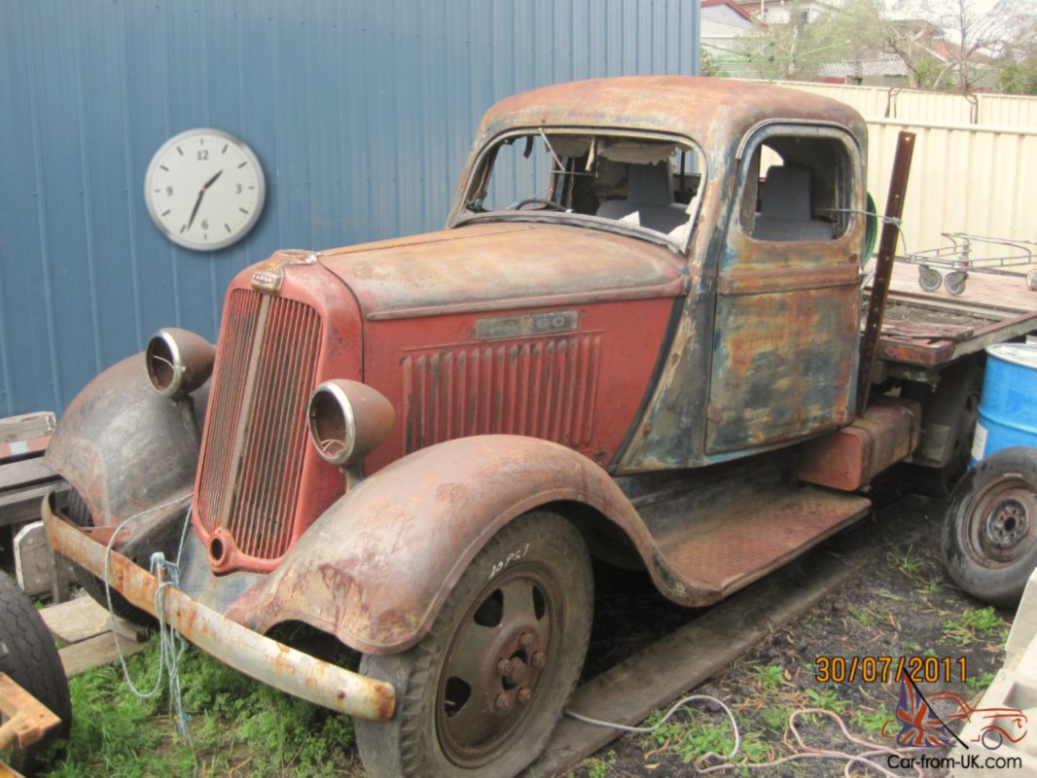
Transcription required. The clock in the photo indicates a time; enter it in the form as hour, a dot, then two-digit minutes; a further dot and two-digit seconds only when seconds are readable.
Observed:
1.34
